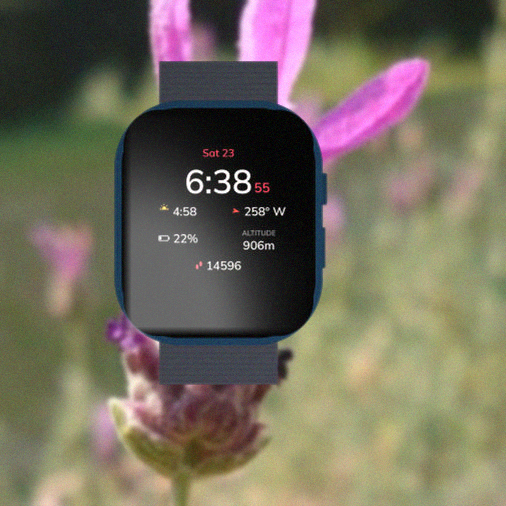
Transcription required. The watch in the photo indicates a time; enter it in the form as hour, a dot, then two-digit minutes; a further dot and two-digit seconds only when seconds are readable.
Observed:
6.38.55
